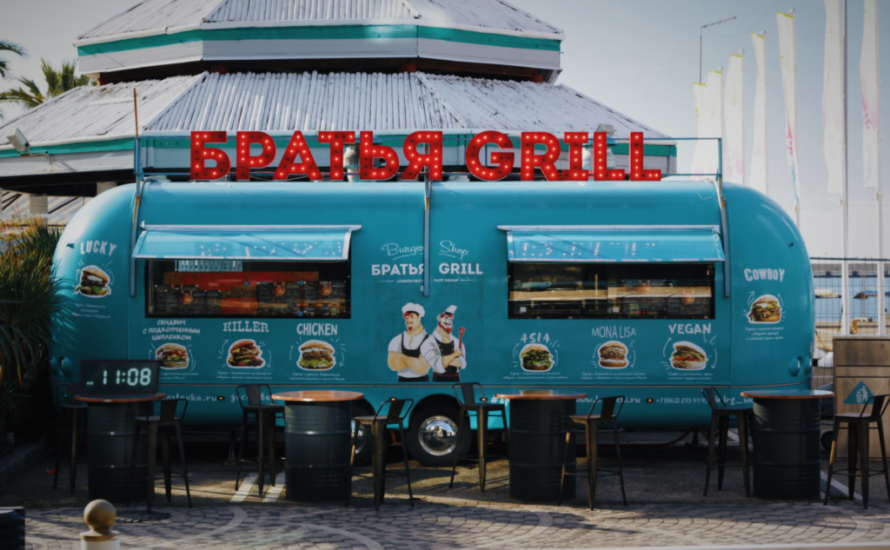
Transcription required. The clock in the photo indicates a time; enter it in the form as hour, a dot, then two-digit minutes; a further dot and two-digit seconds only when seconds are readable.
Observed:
11.08
